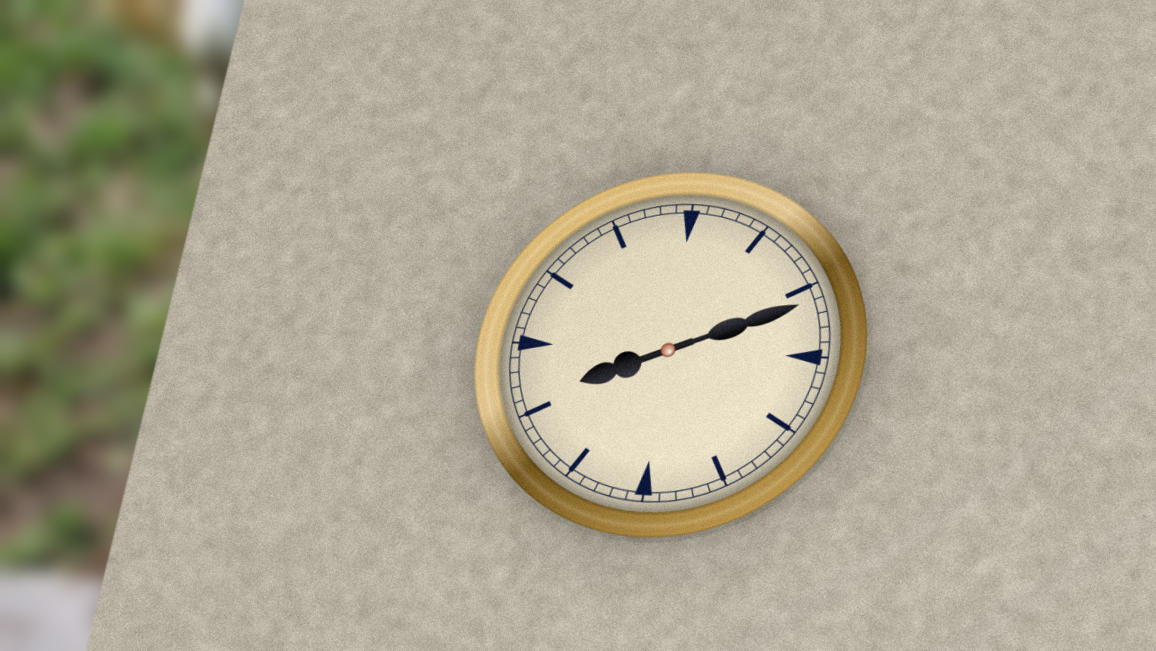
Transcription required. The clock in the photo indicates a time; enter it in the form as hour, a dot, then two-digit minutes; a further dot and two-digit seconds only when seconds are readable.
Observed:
8.11
